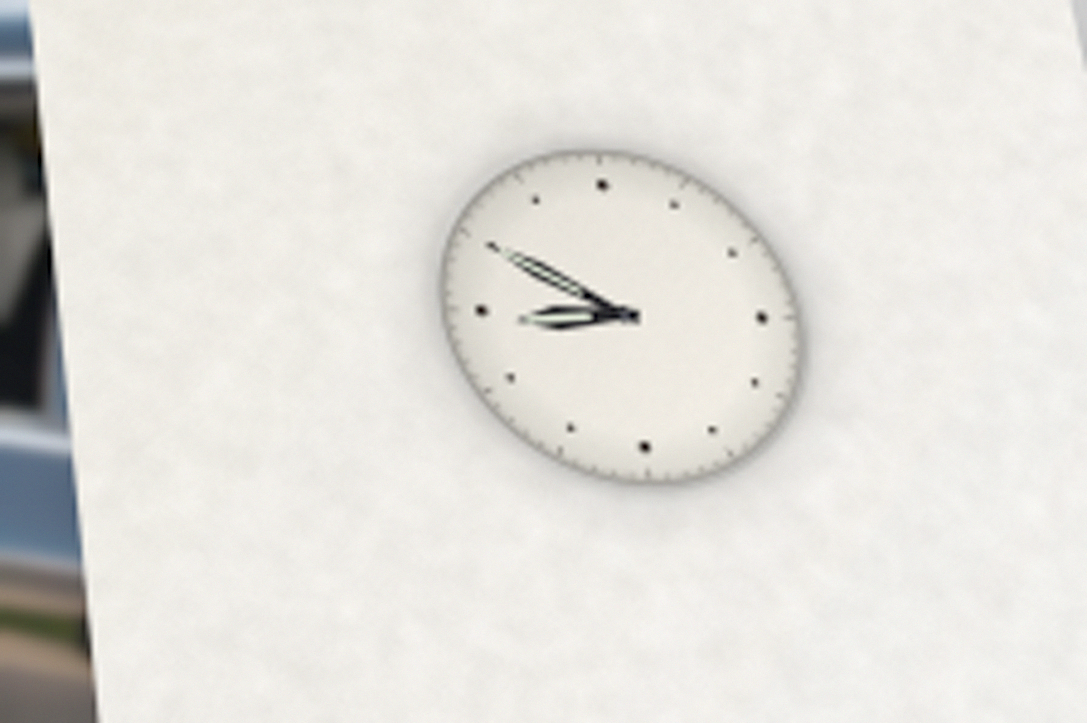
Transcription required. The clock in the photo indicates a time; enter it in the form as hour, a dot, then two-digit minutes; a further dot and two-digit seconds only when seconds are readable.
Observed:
8.50
